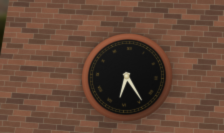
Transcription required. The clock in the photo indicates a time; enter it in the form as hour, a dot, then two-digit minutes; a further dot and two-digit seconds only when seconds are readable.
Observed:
6.24
